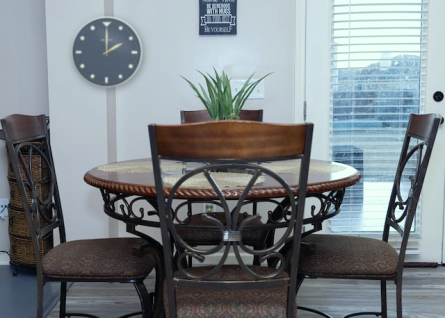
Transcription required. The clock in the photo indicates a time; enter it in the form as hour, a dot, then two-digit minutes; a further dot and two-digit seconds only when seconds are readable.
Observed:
2.00
